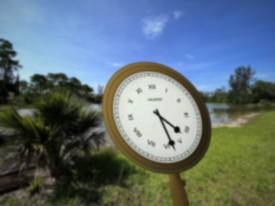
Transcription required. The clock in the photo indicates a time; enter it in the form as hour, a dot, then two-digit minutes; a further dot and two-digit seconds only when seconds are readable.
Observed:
4.28
